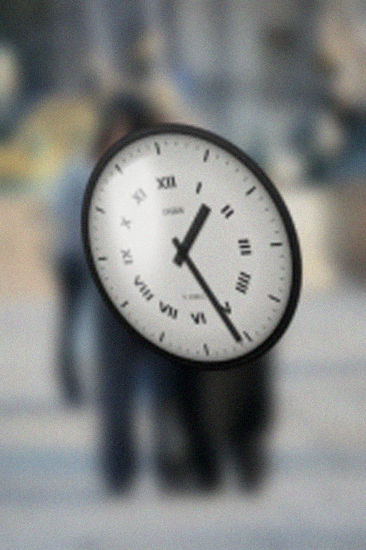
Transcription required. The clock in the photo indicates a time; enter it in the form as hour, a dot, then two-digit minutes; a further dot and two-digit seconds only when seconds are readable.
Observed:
1.26
